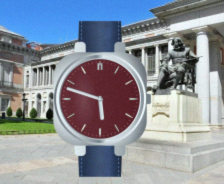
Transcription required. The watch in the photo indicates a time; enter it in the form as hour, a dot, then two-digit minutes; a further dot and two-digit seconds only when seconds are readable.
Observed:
5.48
